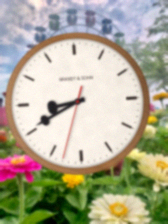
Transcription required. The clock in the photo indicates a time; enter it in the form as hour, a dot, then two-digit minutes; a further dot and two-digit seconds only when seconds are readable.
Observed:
8.40.33
